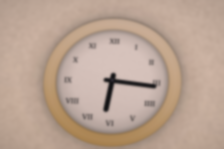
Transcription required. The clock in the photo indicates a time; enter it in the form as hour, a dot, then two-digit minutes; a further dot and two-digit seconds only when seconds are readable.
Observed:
6.16
